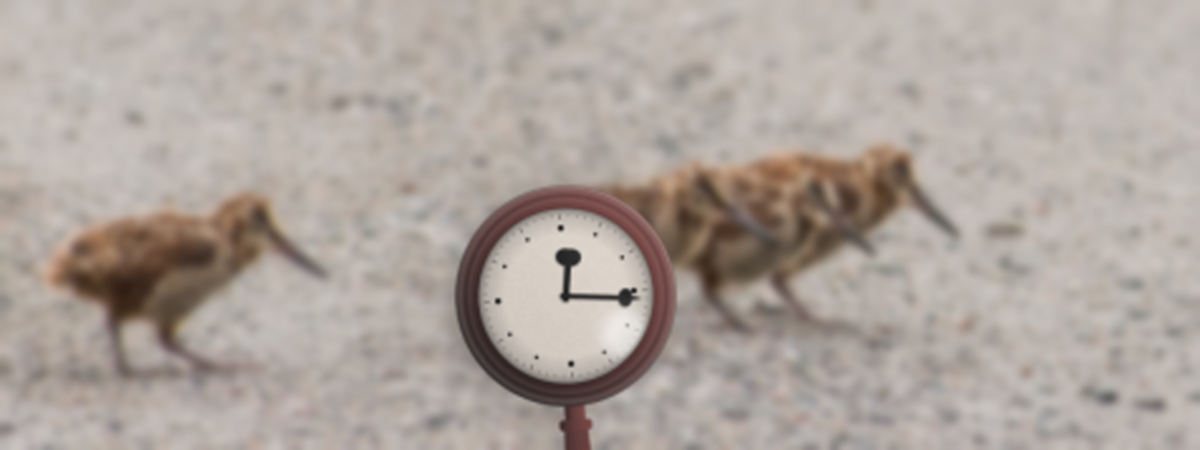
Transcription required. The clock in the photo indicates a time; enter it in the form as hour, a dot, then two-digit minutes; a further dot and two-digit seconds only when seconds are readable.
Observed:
12.16
